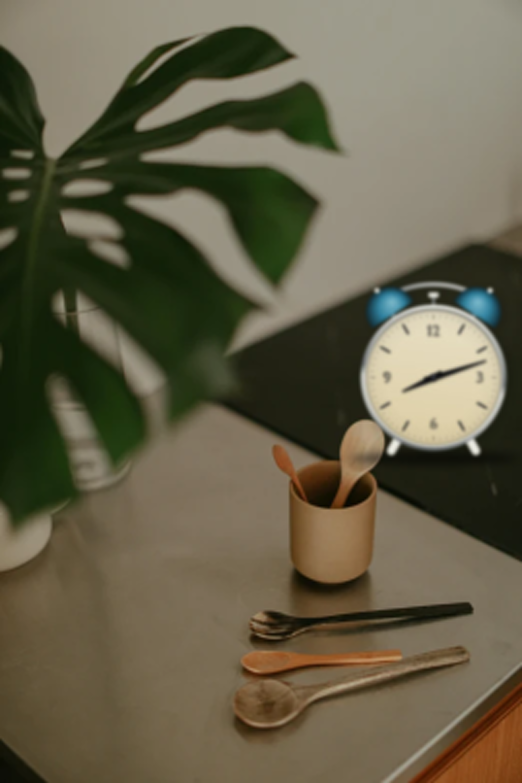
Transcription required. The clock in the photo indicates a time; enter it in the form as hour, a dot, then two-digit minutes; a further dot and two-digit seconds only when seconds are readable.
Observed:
8.12
